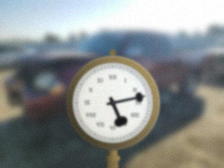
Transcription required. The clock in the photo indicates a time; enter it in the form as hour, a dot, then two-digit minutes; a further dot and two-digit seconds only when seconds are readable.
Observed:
5.13
